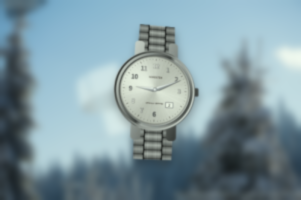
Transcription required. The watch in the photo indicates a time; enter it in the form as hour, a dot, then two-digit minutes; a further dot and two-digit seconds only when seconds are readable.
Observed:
9.11
